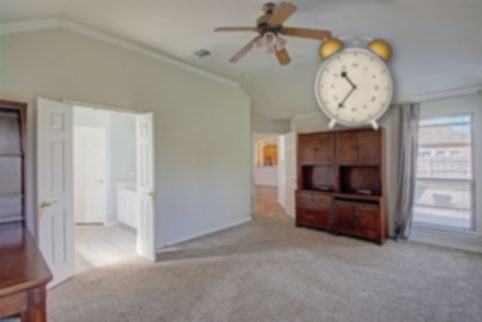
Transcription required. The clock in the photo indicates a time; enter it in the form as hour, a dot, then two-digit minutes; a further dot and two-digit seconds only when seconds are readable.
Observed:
10.36
